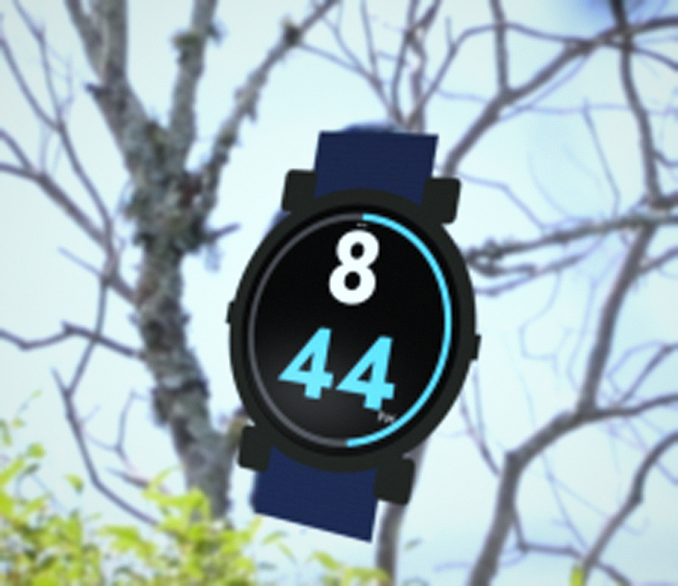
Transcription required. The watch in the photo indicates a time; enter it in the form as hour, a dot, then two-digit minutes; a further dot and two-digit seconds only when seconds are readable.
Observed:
8.44
